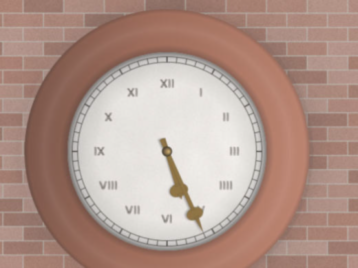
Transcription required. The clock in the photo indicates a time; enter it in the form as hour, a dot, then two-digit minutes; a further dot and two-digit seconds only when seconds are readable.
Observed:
5.26
